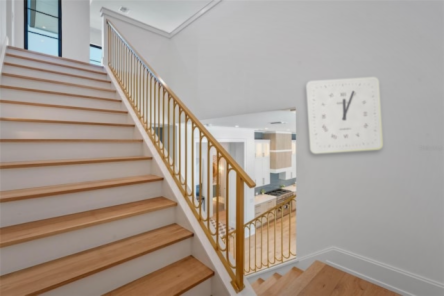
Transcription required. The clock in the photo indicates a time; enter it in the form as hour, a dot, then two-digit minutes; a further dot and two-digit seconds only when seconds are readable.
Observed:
12.04
